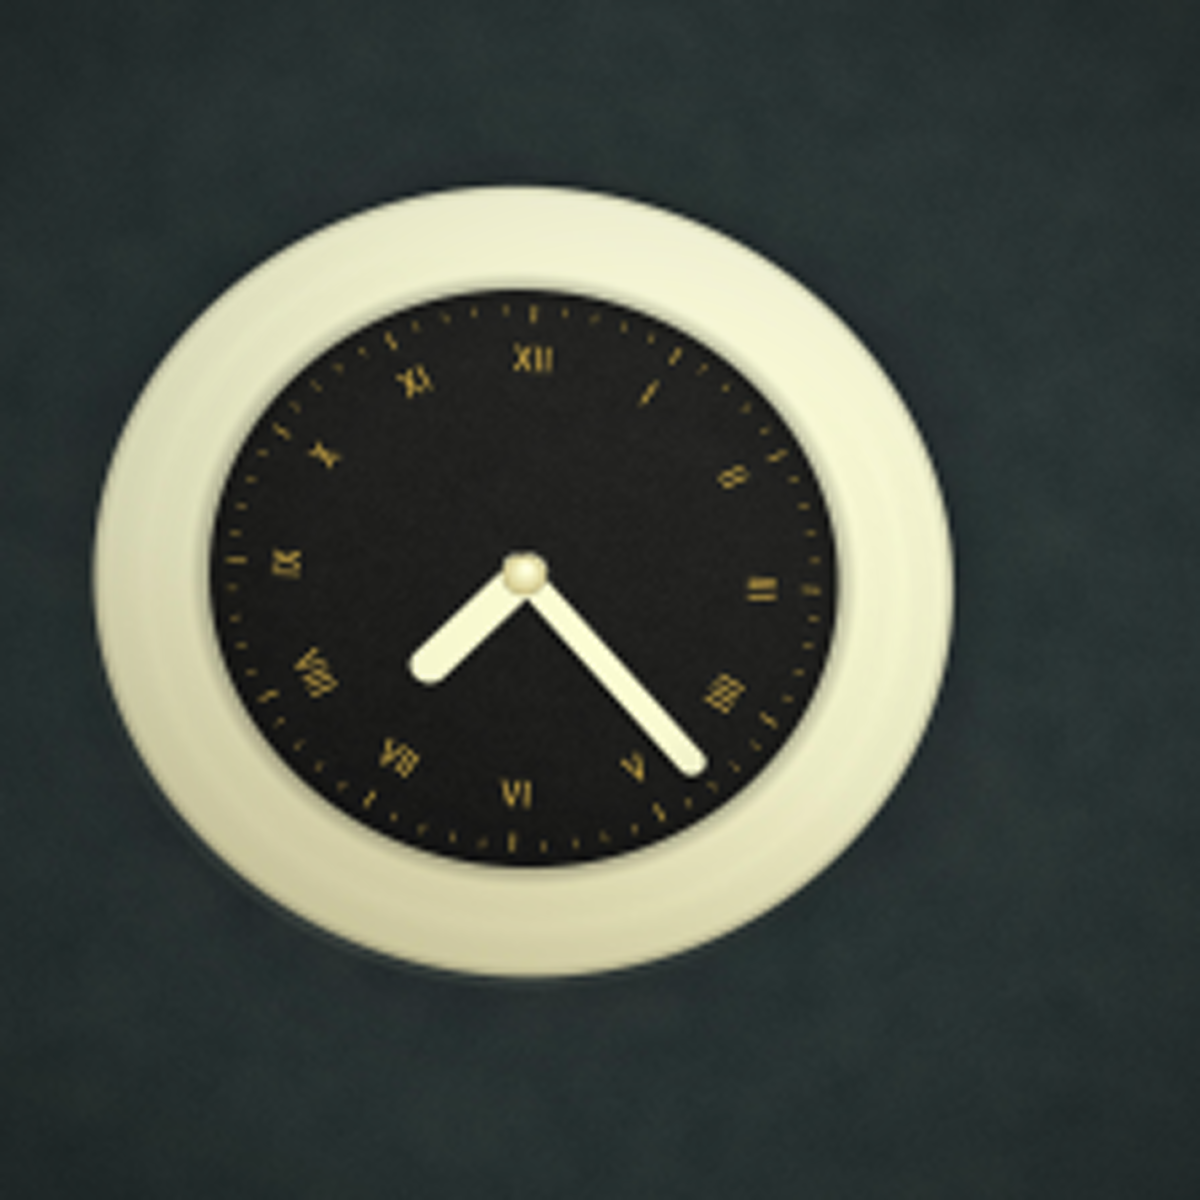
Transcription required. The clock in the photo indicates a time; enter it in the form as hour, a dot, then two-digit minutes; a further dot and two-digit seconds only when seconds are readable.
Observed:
7.23
